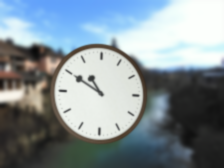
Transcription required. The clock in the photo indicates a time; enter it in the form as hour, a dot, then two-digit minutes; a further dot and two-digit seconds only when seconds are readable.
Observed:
10.50
